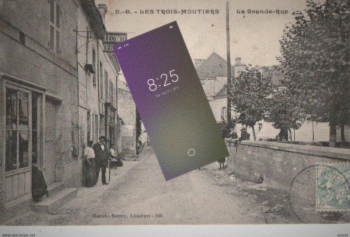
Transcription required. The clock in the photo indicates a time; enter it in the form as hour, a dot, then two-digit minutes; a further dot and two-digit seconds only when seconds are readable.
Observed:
8.25
